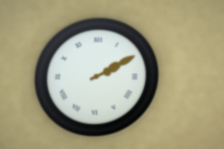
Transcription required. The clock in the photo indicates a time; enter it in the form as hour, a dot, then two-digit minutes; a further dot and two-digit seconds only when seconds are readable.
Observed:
2.10
